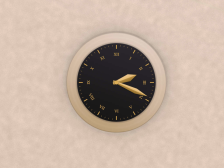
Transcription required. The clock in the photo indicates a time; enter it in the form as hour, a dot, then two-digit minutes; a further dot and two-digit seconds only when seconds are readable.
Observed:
2.19
